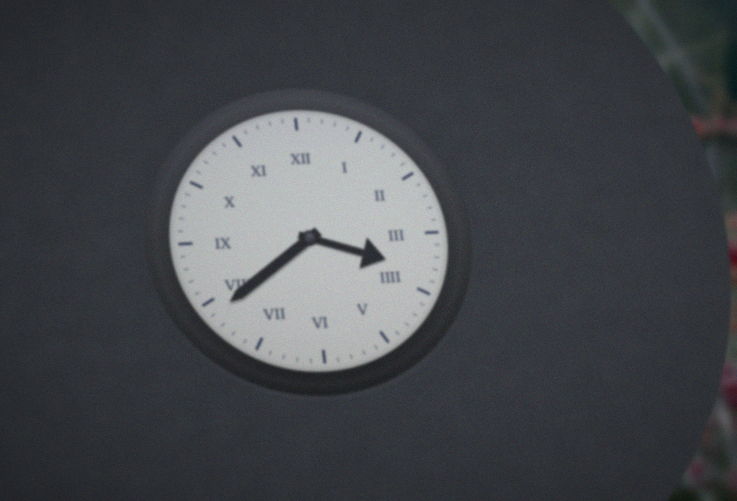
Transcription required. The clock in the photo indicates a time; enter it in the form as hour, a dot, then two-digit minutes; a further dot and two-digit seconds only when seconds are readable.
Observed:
3.39
